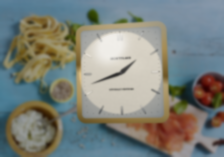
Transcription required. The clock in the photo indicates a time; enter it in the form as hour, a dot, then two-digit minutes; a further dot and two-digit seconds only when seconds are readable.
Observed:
1.42
